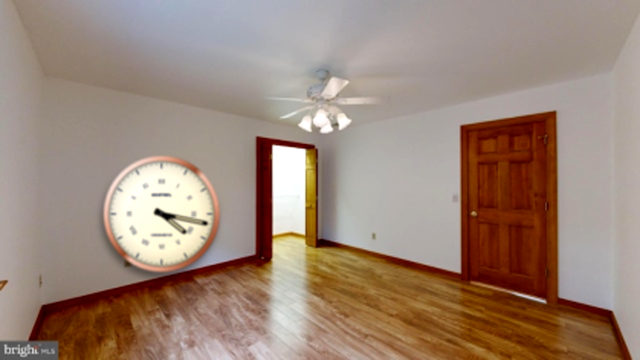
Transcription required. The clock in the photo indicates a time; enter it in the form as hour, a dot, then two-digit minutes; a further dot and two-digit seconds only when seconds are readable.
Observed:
4.17
